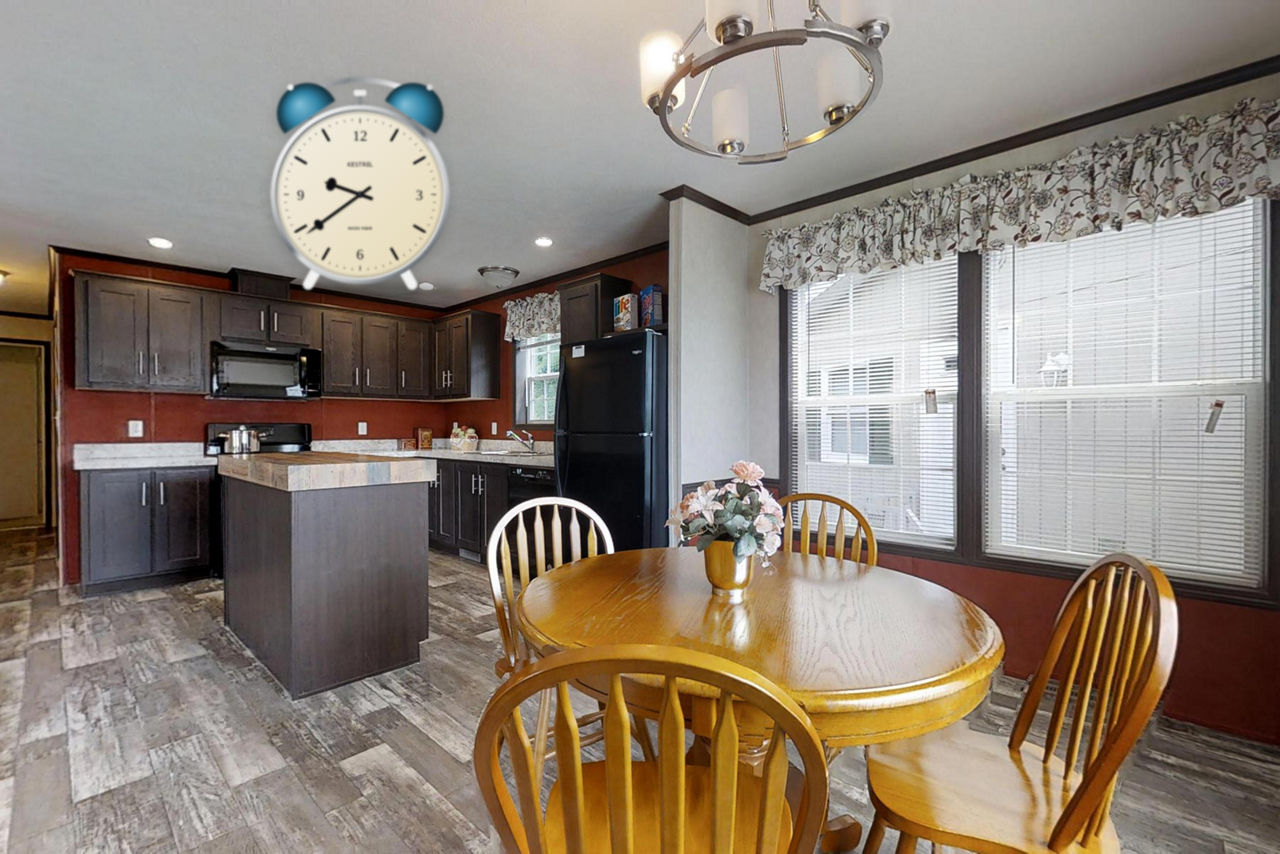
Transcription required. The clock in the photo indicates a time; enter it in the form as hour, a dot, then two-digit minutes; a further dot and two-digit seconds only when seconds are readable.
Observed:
9.39
